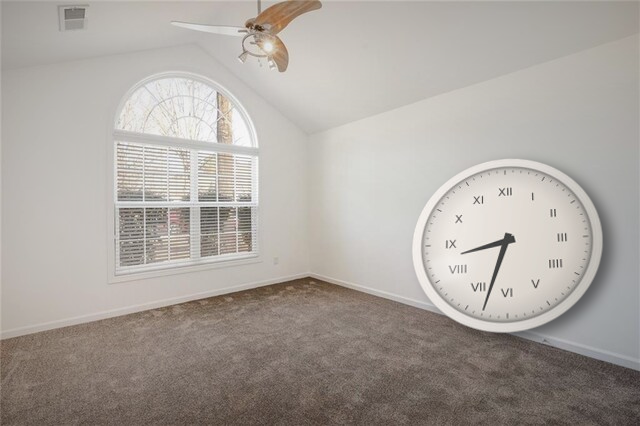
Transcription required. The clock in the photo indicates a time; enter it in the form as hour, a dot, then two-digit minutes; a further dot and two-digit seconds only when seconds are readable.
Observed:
8.33
